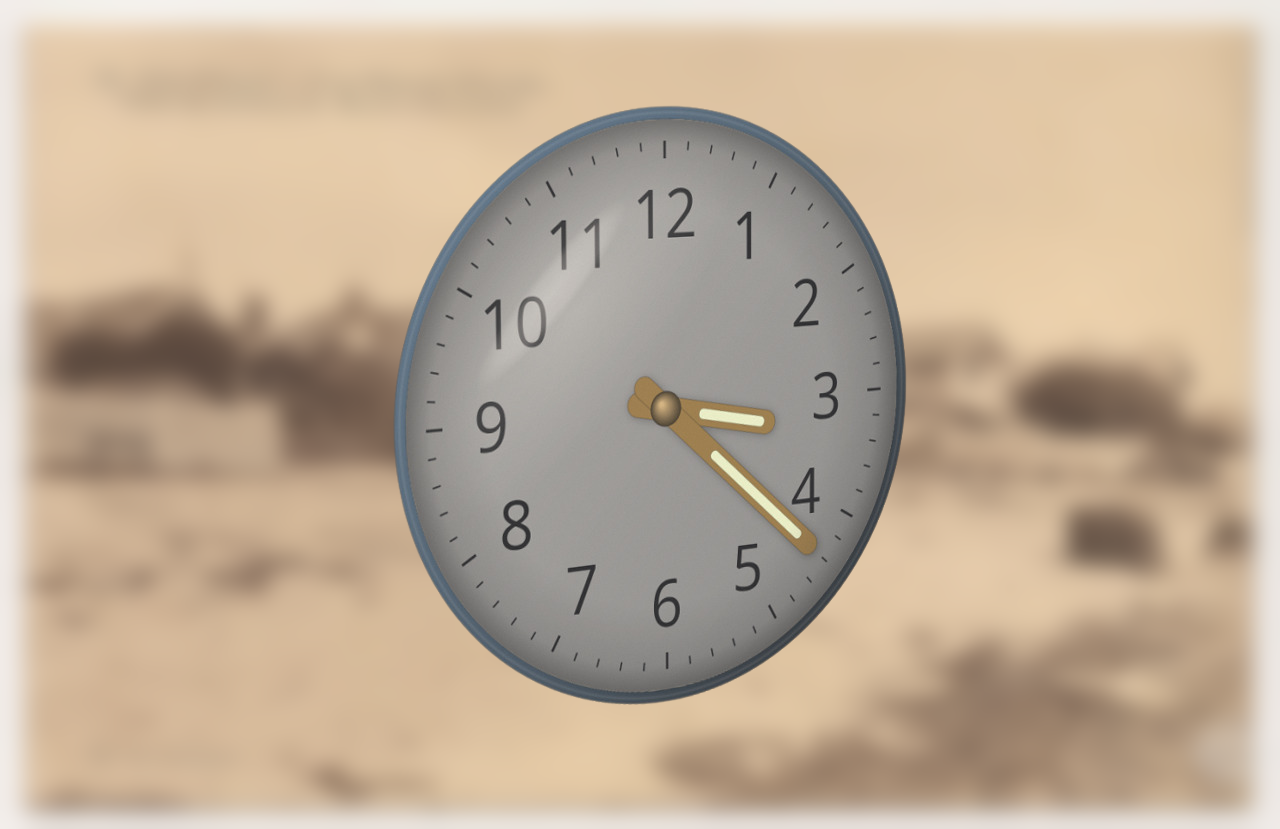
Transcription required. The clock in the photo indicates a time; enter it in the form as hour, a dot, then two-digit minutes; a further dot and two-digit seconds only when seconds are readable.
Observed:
3.22
